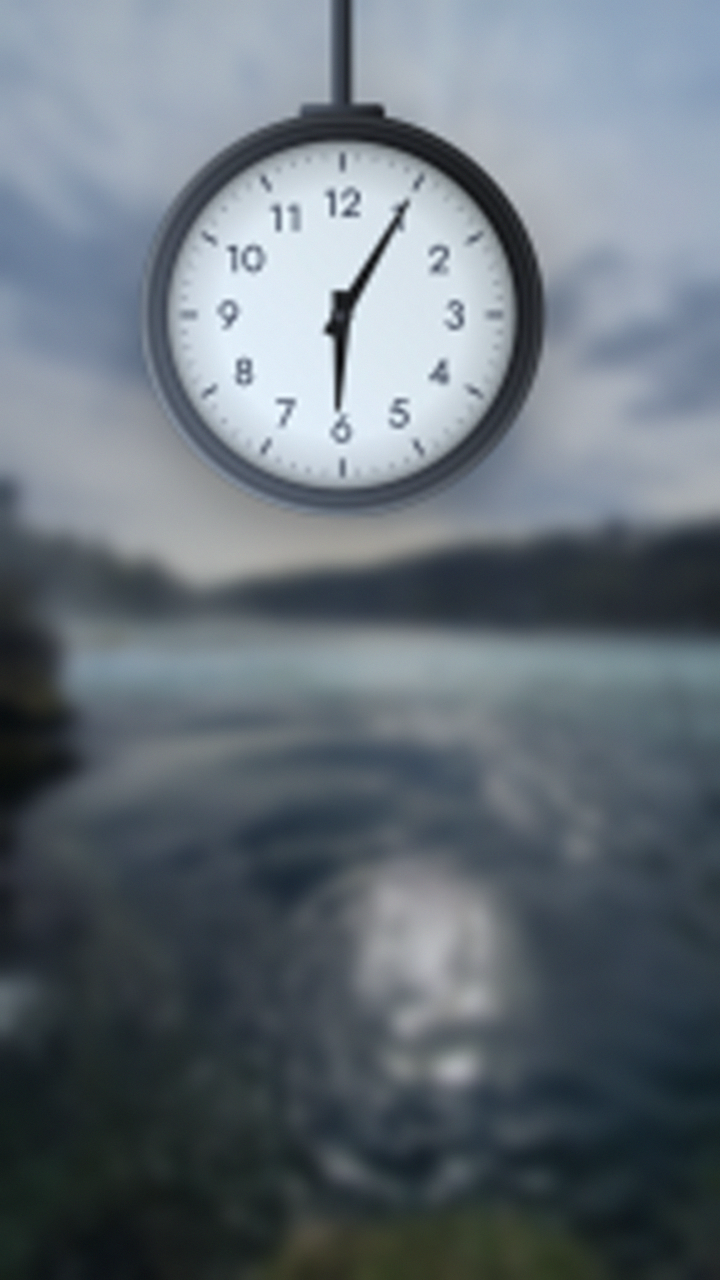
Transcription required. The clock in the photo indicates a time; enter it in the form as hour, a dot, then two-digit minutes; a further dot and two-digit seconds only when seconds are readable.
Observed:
6.05
